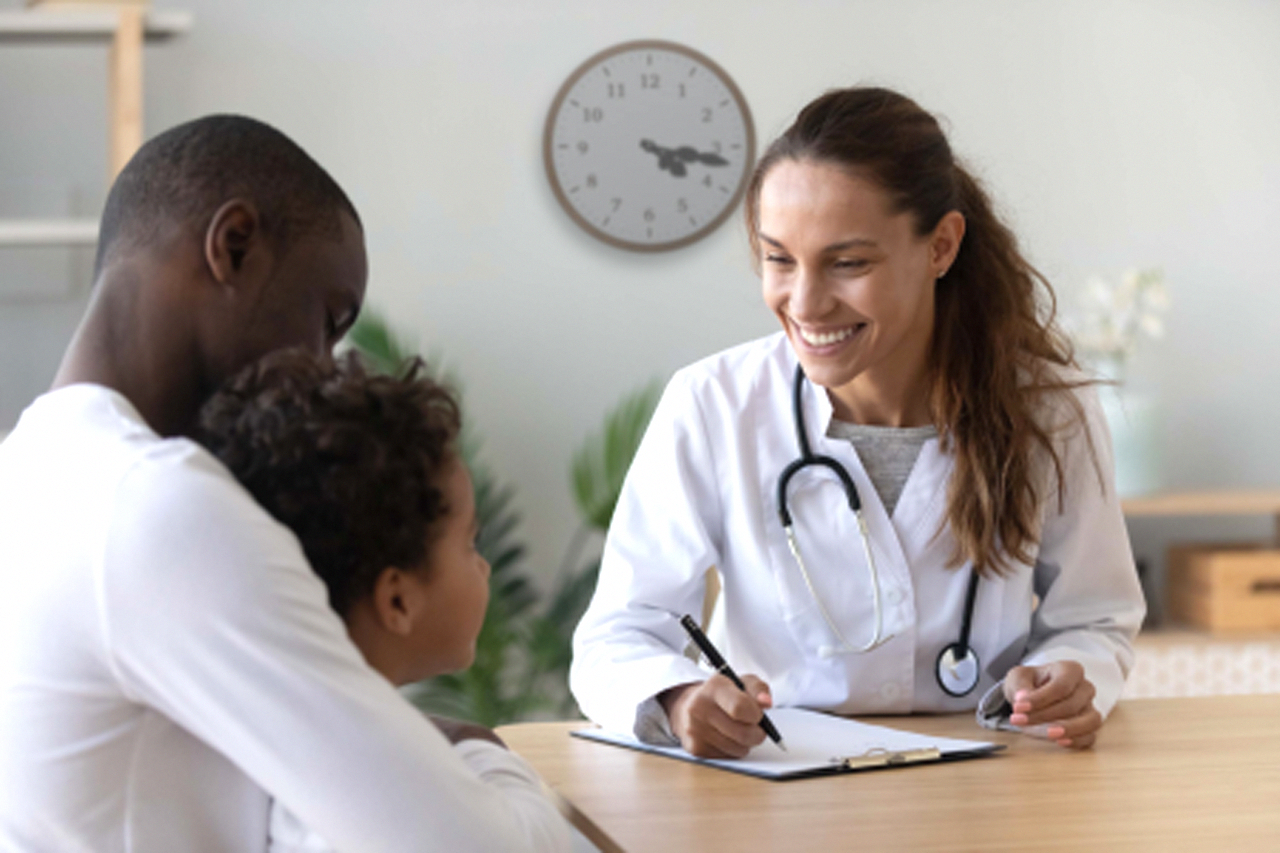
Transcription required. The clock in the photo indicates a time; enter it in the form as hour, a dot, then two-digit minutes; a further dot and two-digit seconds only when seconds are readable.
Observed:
4.17
